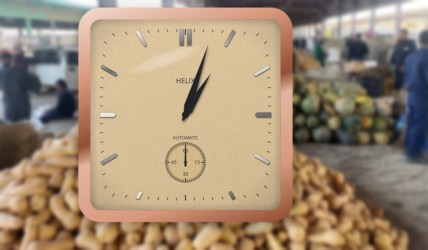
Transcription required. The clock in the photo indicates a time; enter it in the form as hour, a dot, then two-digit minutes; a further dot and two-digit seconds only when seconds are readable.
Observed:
1.03
